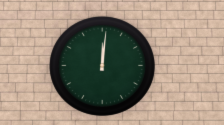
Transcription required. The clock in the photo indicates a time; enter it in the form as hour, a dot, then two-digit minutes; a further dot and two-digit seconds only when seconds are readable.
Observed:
12.01
